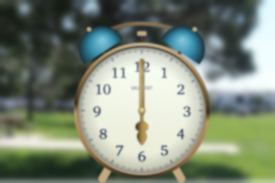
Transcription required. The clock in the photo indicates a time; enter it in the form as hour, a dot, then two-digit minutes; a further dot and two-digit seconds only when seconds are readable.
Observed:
6.00
